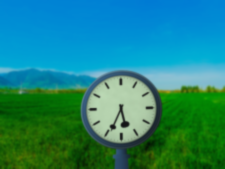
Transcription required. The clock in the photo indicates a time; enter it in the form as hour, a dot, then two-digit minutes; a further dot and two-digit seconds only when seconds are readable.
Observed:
5.34
